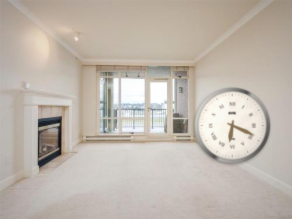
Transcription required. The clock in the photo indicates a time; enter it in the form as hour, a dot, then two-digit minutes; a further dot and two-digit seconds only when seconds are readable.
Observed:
6.19
